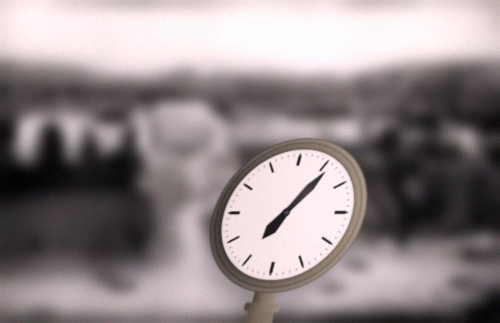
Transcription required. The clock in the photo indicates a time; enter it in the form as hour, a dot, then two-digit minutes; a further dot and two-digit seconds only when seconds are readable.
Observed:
7.06
